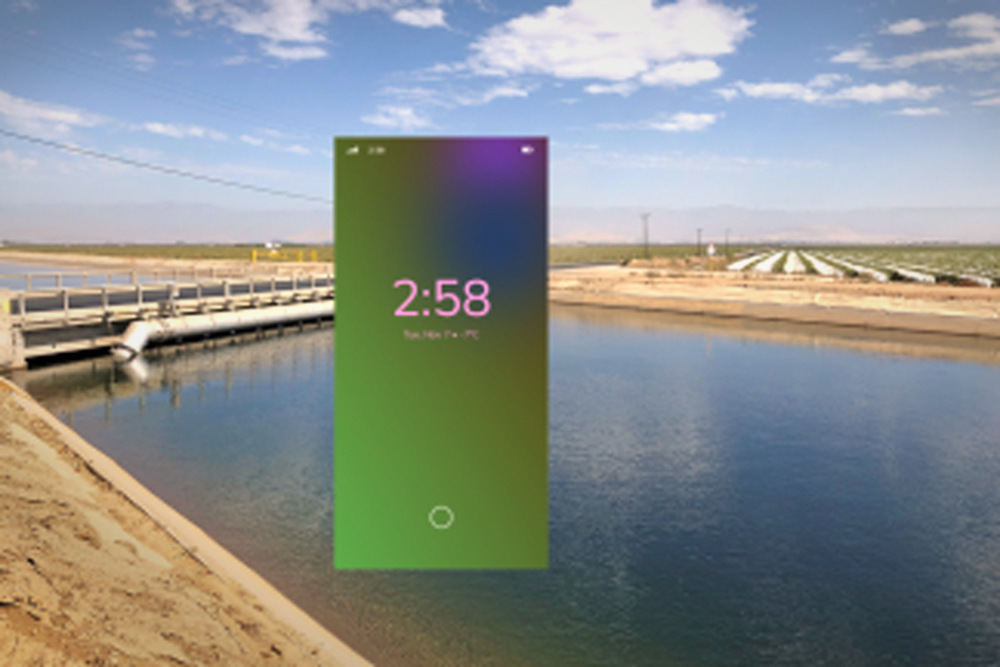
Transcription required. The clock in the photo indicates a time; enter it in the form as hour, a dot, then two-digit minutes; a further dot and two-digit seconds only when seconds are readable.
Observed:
2.58
